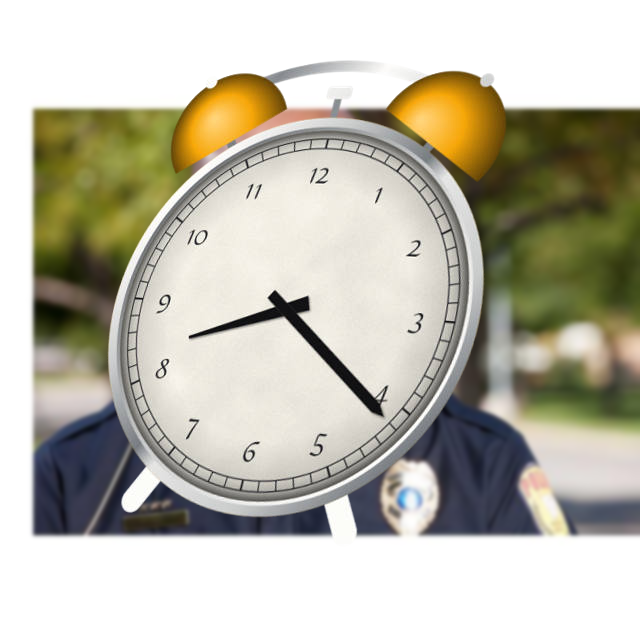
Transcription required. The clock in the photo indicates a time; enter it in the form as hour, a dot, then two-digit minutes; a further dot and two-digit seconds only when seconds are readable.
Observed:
8.21
